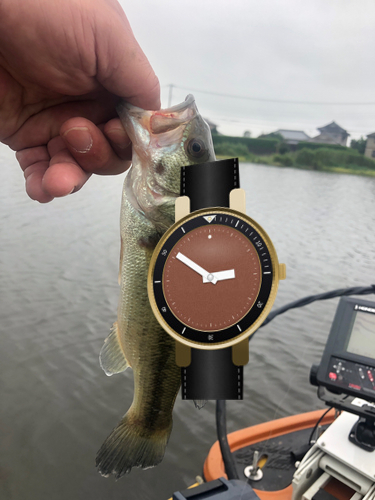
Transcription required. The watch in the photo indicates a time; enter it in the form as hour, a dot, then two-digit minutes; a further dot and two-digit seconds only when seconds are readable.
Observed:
2.51
